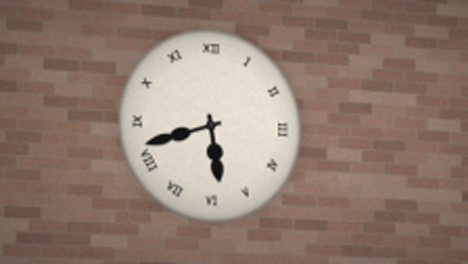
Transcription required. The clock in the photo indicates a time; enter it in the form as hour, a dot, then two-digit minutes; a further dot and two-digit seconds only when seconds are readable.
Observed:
5.42
